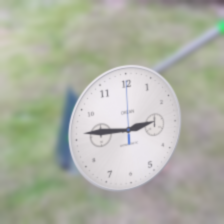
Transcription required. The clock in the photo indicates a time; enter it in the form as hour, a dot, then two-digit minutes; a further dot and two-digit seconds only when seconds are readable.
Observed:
2.46
